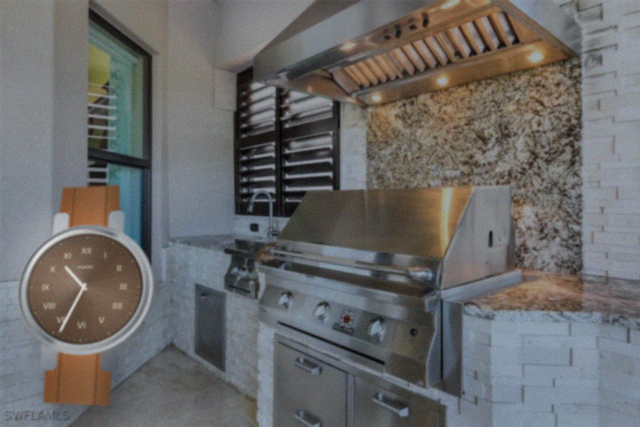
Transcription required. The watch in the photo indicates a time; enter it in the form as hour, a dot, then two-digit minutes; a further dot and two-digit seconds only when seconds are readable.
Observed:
10.34
